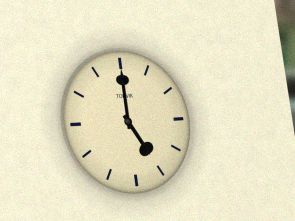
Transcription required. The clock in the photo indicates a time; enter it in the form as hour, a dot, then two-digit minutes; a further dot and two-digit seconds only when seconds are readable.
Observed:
5.00
